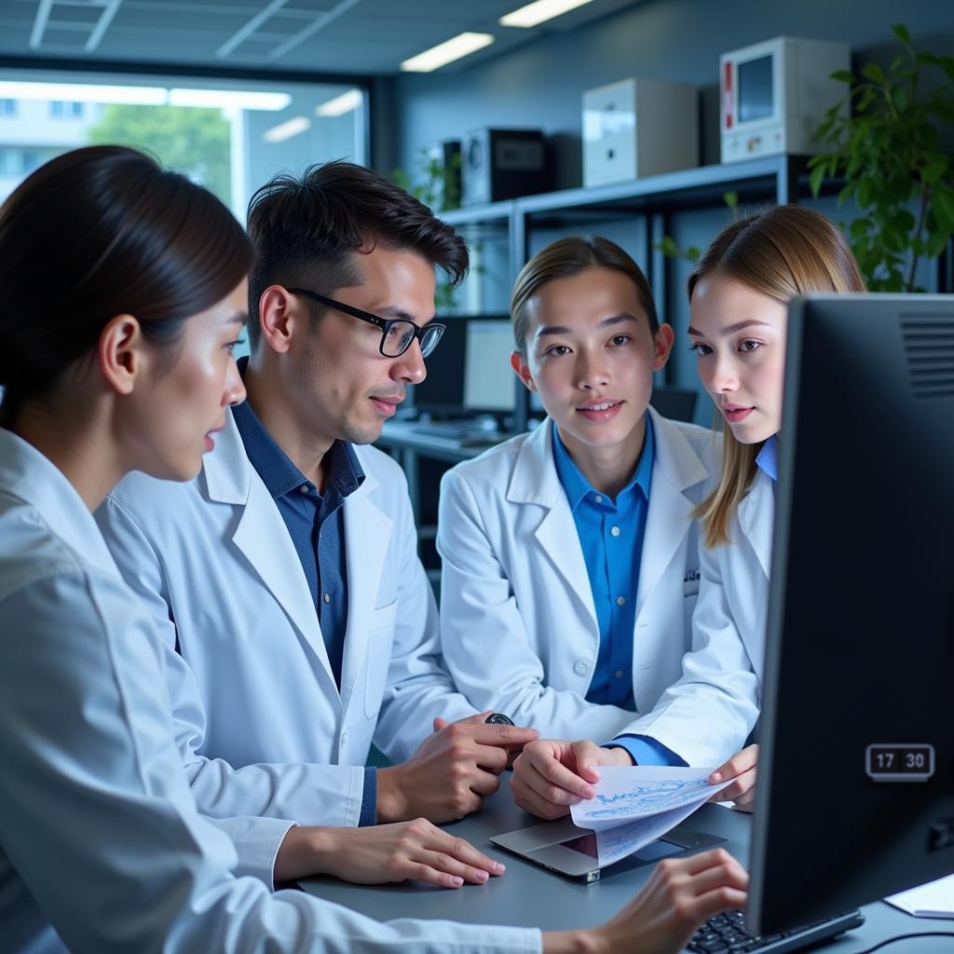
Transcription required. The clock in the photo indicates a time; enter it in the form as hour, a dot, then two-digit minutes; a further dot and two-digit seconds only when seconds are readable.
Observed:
17.30
